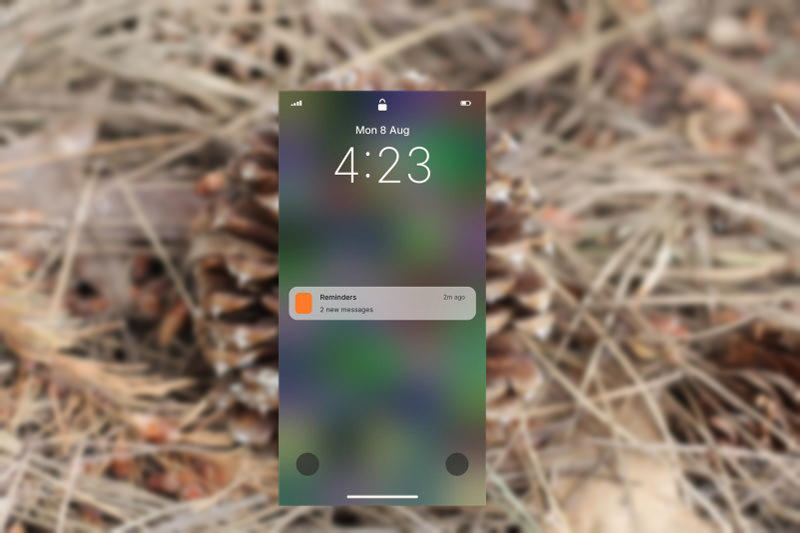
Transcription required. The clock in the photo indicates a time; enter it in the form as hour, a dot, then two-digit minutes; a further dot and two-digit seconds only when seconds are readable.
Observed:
4.23
